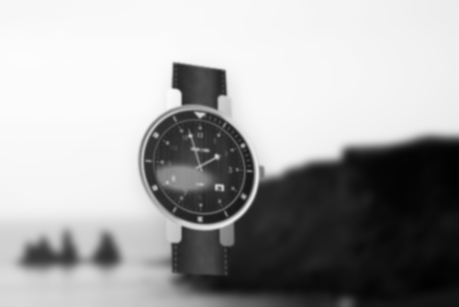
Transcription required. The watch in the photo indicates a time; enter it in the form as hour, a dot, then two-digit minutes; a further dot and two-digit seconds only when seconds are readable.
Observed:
1.57
